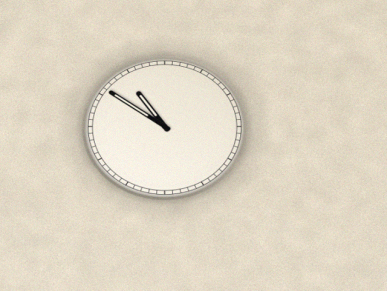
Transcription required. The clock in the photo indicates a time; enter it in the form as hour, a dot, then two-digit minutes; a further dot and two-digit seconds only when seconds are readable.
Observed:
10.51
